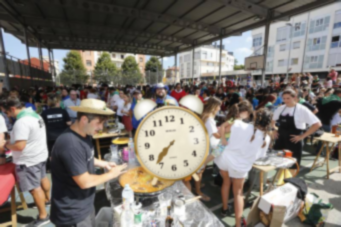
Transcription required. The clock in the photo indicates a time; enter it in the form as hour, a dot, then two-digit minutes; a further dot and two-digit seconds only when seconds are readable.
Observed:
7.37
